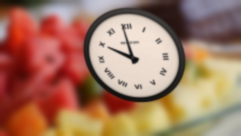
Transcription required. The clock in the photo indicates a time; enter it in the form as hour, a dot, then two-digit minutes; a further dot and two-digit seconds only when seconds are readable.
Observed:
9.59
